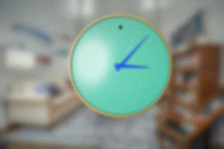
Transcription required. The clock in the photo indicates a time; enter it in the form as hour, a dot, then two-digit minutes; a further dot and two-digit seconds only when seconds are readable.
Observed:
3.07
